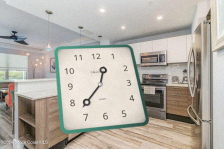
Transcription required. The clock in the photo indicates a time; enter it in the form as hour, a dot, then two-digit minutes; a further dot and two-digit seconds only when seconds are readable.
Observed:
12.37
